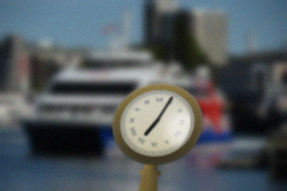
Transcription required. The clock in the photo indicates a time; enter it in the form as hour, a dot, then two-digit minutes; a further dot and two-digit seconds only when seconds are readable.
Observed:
7.04
